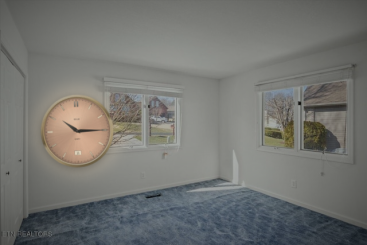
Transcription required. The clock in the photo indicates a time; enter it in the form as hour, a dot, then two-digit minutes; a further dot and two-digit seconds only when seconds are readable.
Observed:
10.15
